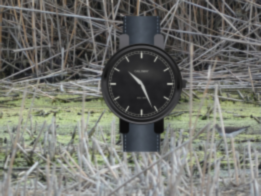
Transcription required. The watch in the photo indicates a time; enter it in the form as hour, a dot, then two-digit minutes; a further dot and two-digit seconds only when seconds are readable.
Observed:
10.26
